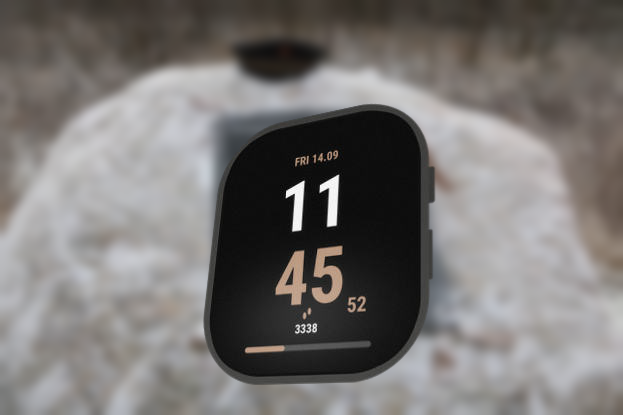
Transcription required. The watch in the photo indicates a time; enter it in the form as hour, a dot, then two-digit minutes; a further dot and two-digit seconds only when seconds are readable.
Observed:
11.45.52
